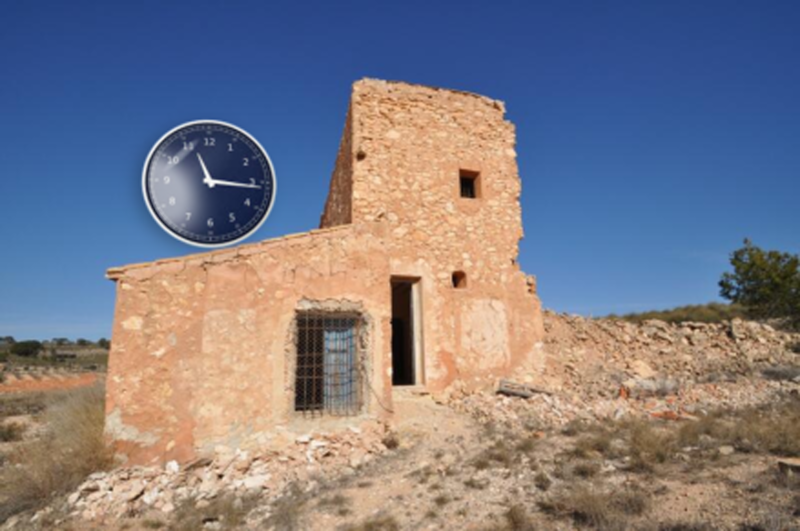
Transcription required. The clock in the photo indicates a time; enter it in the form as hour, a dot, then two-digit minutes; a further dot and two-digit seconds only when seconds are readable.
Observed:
11.16
